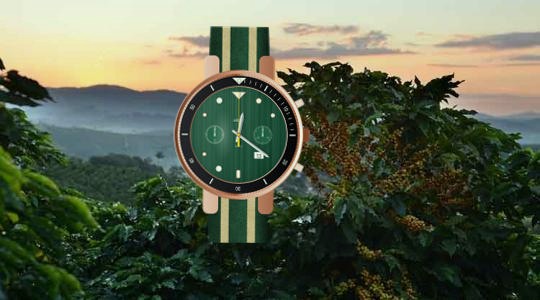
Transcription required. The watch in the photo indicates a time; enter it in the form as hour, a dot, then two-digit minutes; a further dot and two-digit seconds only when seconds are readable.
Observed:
12.21
